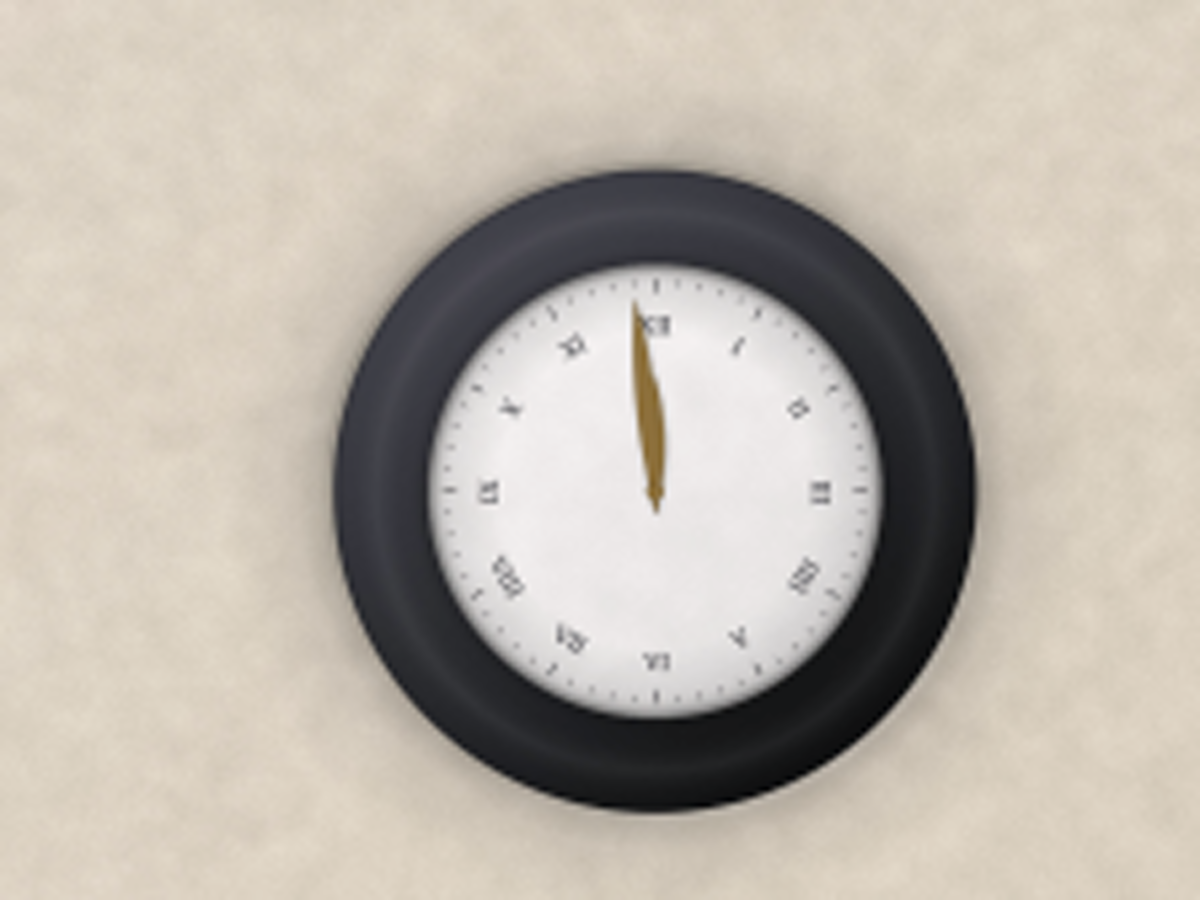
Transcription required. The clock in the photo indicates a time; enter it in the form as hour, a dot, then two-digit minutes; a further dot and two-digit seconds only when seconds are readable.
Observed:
11.59
